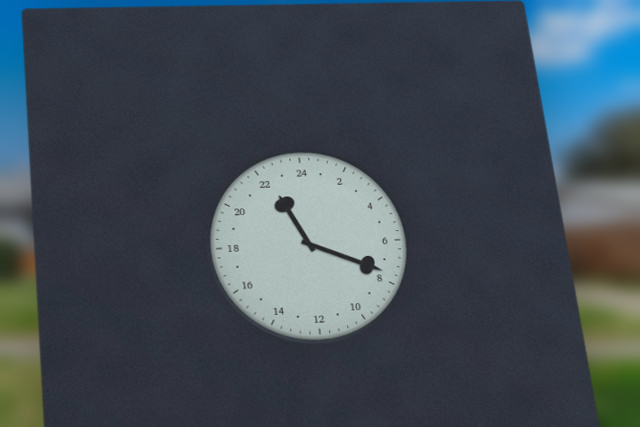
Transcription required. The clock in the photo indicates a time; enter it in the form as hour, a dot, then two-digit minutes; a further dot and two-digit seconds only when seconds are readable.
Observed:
22.19
